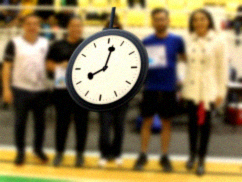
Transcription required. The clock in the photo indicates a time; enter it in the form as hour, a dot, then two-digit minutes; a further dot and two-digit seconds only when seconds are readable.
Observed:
8.02
